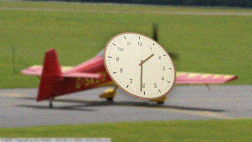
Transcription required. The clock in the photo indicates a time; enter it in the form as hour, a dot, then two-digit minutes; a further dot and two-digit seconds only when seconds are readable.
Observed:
1.31
